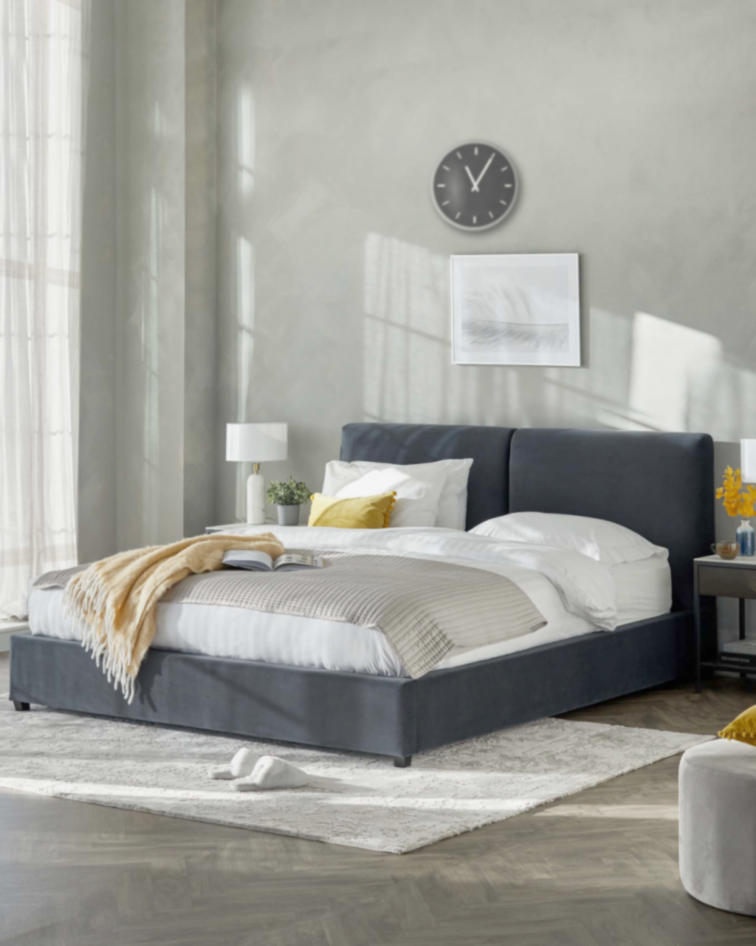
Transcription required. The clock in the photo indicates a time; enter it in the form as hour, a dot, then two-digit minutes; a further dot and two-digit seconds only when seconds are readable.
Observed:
11.05
